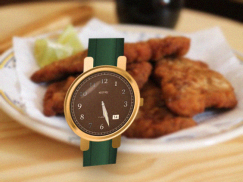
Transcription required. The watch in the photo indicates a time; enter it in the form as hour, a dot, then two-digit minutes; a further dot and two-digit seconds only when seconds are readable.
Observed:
5.27
